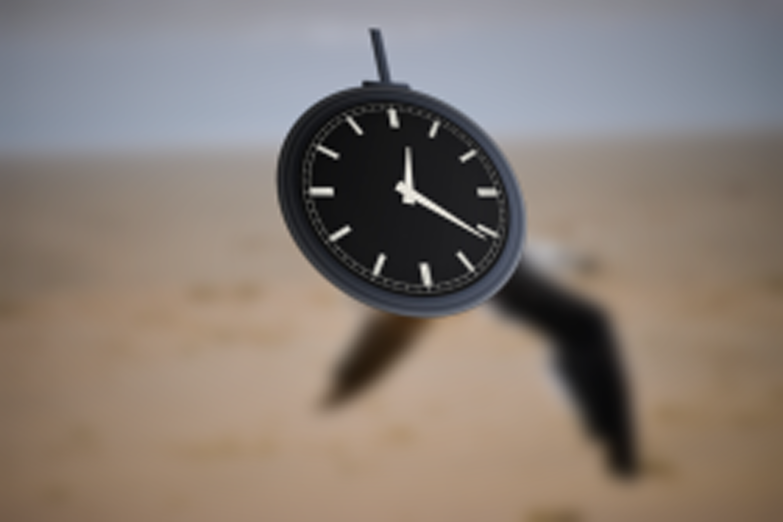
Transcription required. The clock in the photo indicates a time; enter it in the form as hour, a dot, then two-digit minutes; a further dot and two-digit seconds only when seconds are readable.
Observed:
12.21
